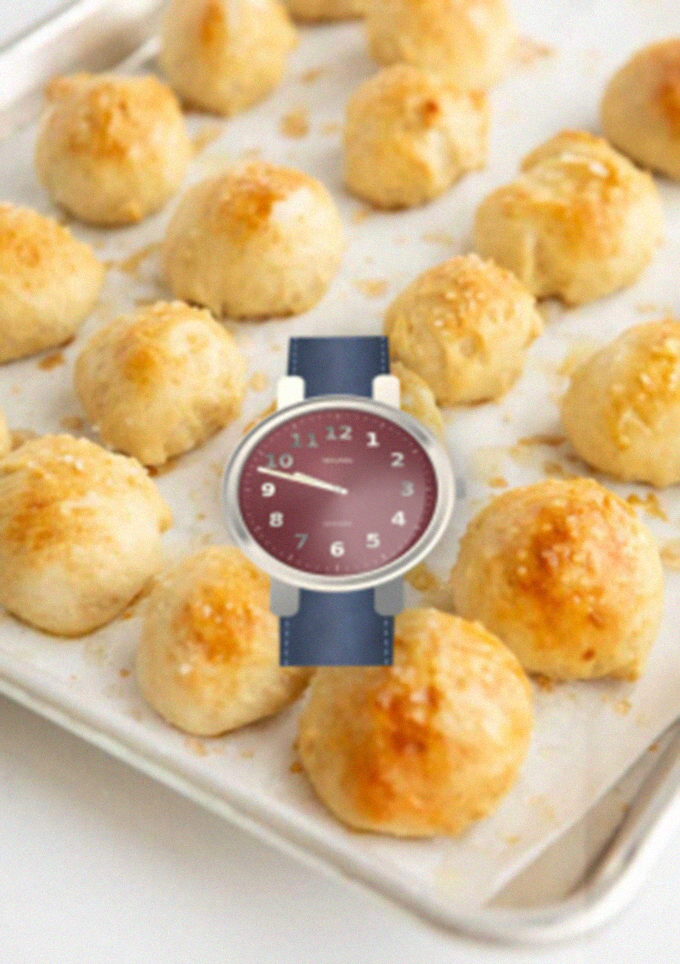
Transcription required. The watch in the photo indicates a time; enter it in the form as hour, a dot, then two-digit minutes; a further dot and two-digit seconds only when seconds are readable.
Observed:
9.48
